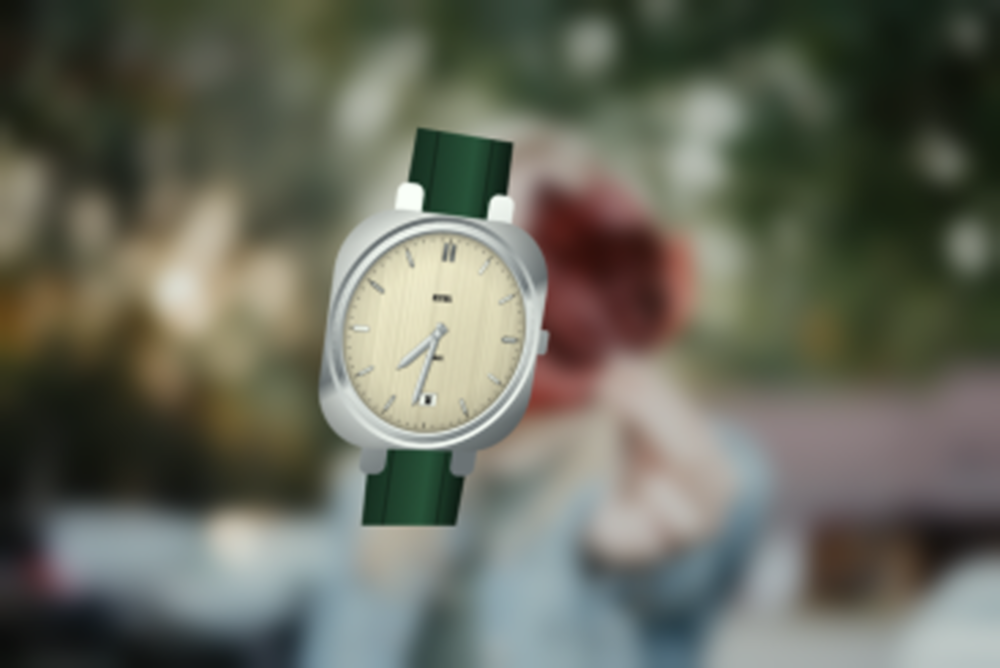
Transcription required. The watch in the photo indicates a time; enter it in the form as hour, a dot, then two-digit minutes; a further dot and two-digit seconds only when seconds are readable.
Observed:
7.32
